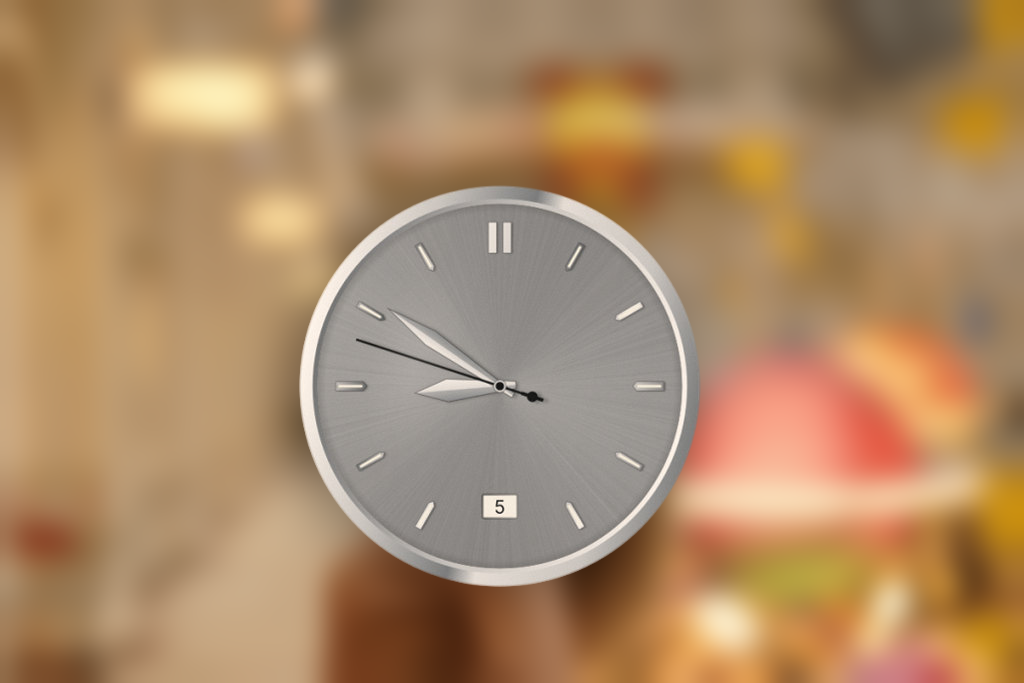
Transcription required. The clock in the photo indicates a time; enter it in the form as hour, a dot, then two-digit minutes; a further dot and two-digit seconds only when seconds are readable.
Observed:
8.50.48
